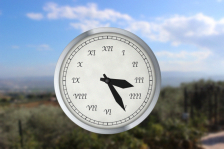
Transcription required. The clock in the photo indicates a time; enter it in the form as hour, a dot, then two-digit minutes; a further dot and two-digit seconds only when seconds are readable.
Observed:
3.25
